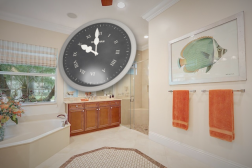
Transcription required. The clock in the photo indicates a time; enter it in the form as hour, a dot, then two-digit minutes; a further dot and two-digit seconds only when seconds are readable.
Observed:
9.59
